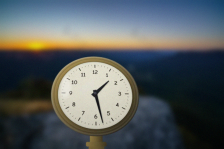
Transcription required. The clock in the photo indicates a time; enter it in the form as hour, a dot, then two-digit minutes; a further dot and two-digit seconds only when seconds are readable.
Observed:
1.28
